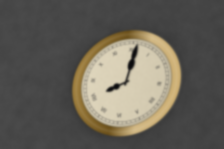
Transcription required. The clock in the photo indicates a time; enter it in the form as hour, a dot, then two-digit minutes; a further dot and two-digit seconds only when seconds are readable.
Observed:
8.01
